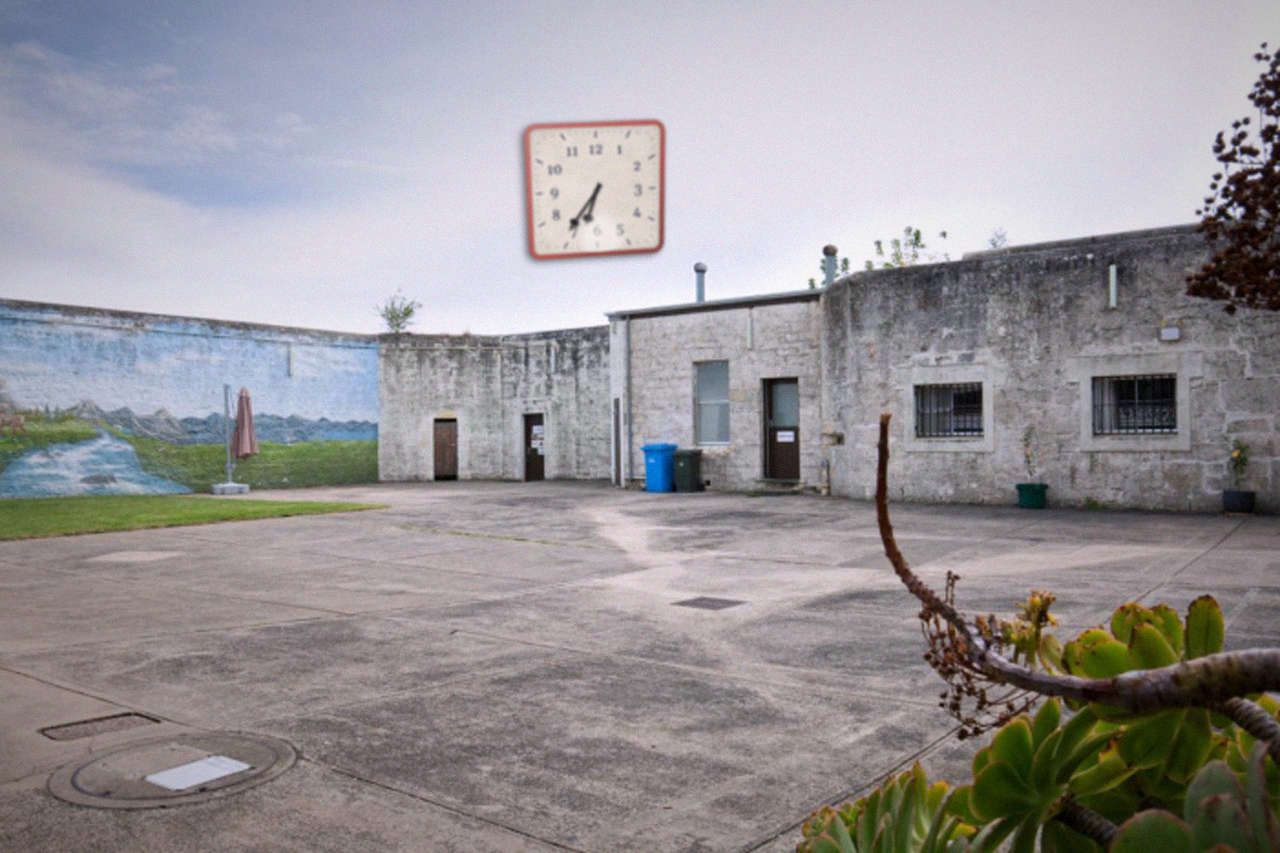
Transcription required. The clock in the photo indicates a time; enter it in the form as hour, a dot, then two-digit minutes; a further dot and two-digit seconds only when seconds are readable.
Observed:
6.36
